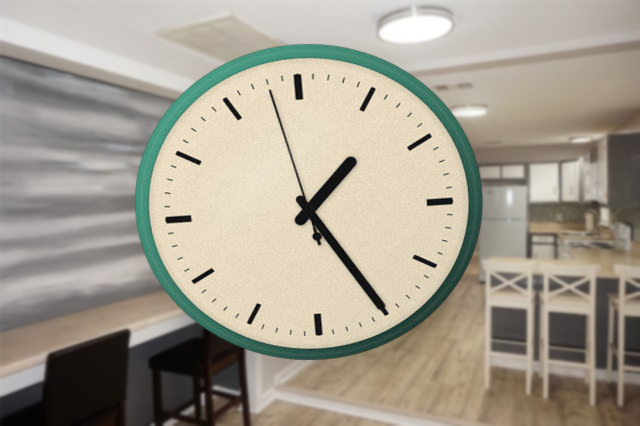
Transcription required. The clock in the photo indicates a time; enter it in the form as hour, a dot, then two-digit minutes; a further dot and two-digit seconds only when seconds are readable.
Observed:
1.24.58
